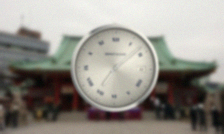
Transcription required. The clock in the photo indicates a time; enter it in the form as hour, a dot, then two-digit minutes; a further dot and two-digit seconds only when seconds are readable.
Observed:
7.08
